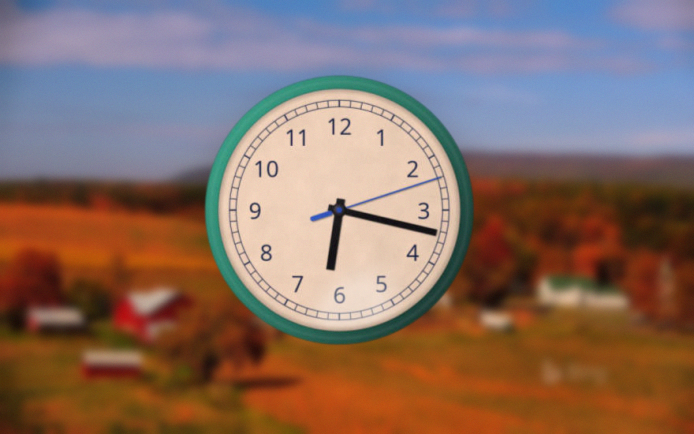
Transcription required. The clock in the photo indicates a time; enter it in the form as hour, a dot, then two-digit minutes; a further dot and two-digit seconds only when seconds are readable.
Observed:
6.17.12
